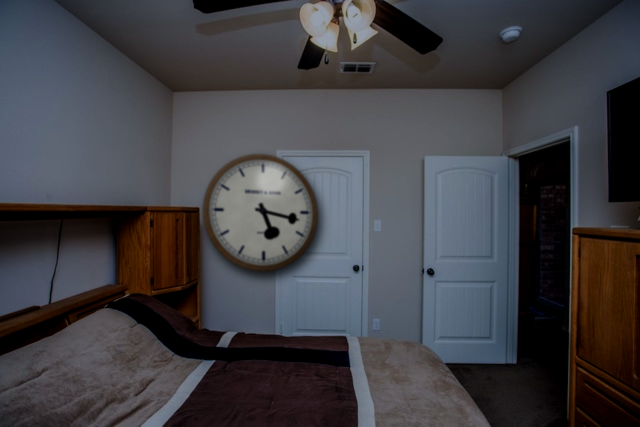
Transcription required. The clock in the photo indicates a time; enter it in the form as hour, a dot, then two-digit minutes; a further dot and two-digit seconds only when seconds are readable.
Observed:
5.17
